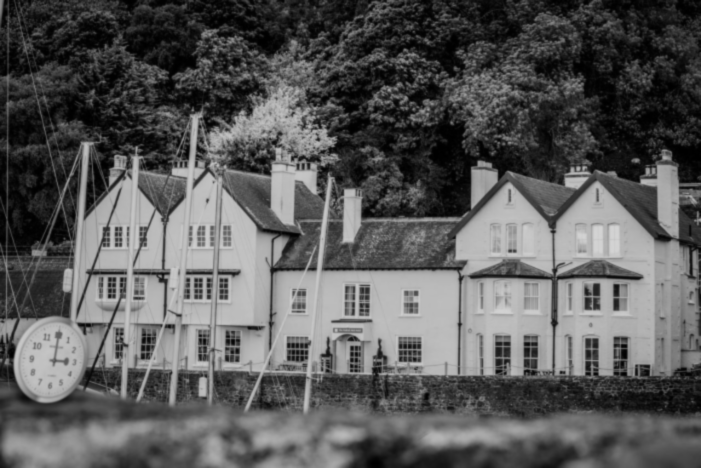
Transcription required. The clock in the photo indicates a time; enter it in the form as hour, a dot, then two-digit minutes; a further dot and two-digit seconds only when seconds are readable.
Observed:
3.00
